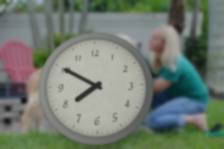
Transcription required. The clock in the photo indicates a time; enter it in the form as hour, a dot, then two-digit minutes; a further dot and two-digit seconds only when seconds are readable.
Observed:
7.50
